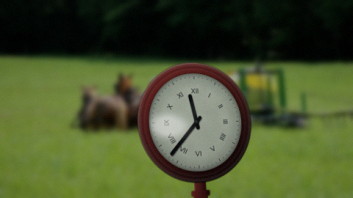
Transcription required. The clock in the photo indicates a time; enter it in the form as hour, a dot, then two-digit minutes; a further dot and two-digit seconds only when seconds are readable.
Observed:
11.37
